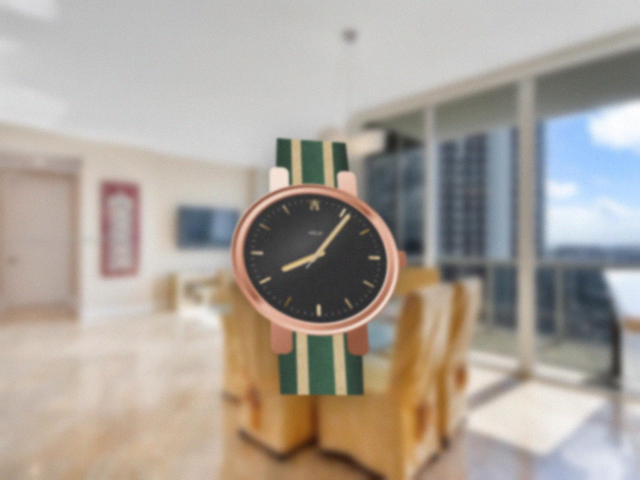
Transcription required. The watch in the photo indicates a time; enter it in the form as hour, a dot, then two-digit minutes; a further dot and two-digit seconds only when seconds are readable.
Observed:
8.06.06
